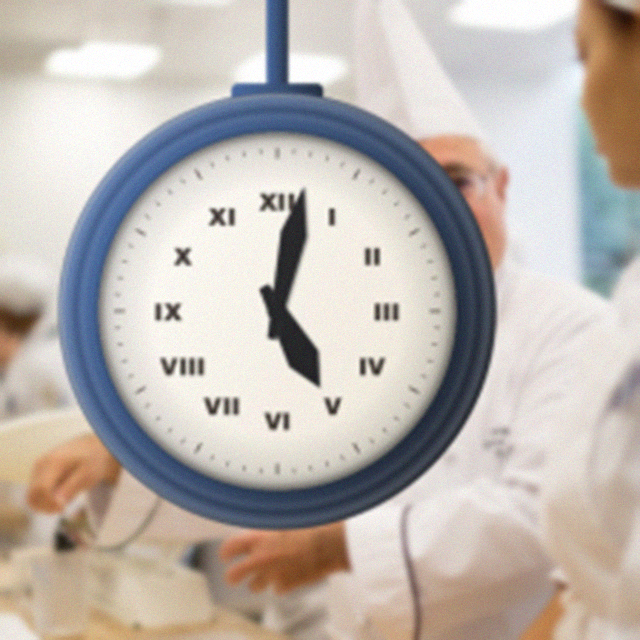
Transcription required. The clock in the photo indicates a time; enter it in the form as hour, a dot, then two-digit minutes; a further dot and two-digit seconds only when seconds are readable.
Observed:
5.02
